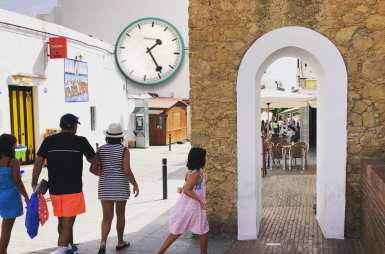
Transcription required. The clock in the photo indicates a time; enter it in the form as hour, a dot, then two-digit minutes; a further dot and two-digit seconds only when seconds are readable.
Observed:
1.24
